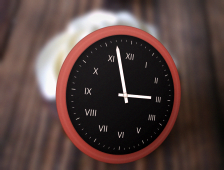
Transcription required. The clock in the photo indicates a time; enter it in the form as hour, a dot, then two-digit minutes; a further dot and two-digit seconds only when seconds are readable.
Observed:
2.57
